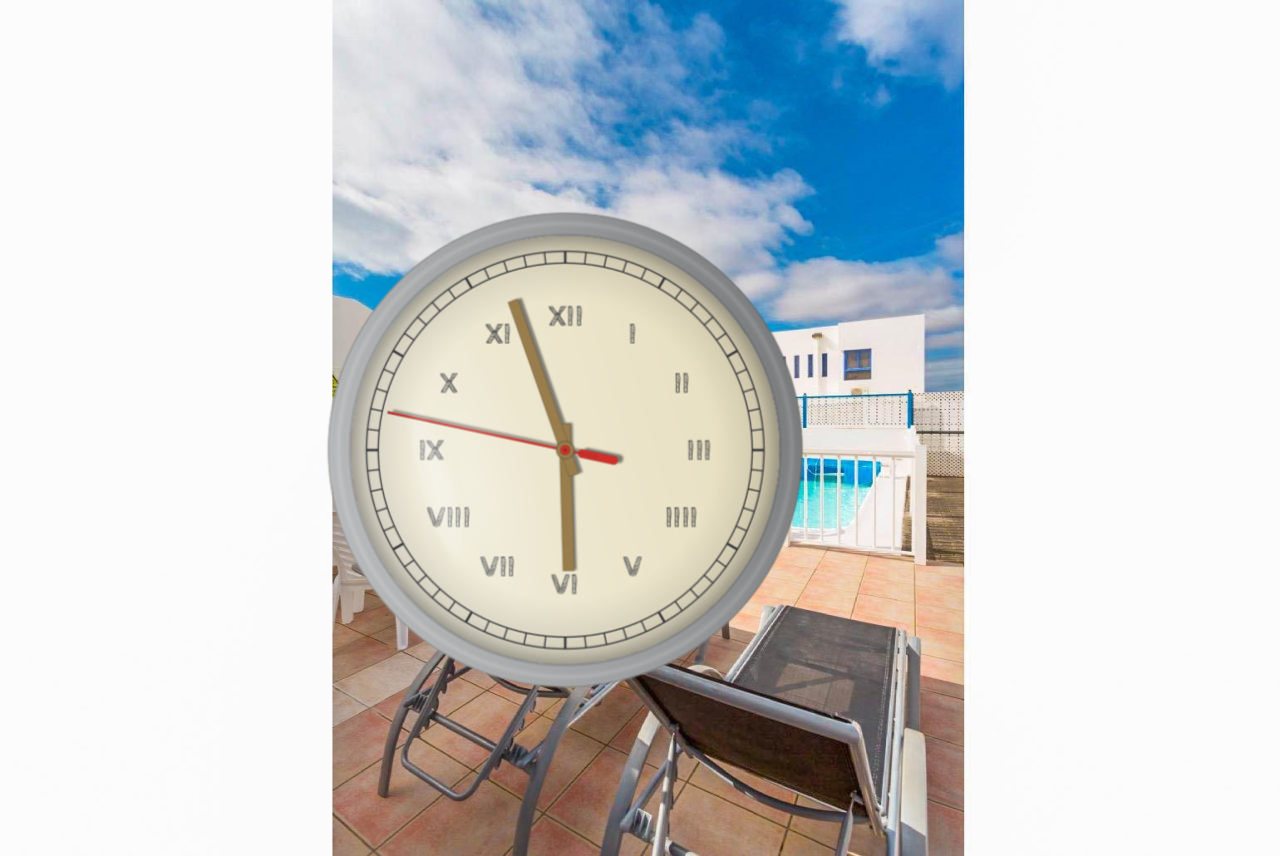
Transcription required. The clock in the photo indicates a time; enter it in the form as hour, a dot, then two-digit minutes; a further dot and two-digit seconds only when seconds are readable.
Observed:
5.56.47
